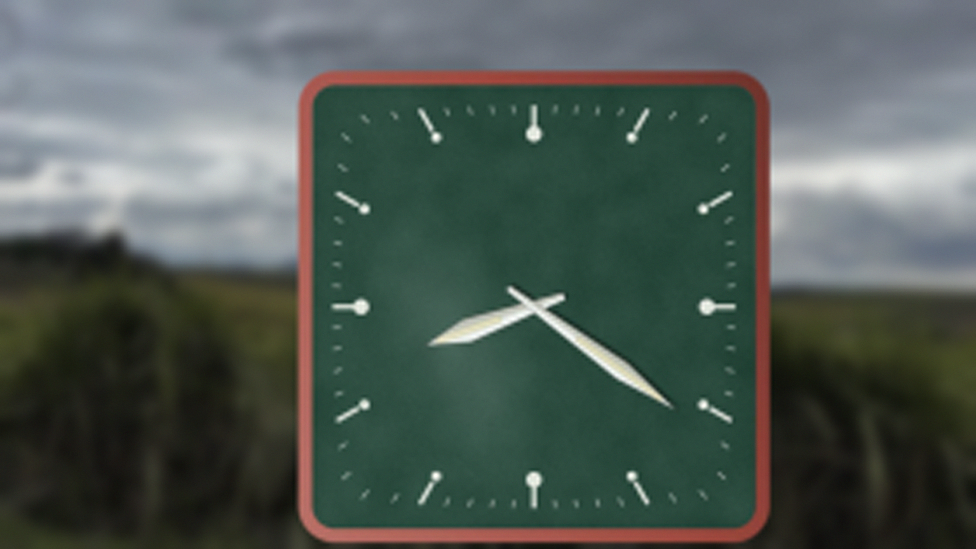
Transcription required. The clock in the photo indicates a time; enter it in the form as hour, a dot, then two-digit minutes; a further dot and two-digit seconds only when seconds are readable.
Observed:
8.21
